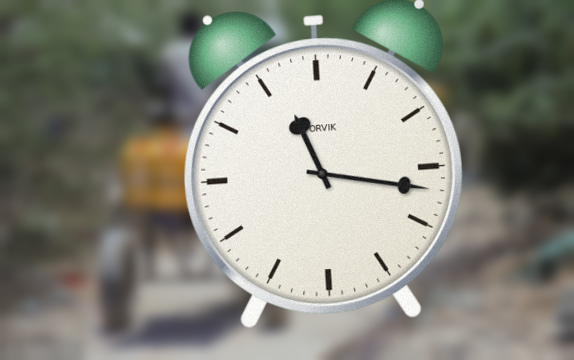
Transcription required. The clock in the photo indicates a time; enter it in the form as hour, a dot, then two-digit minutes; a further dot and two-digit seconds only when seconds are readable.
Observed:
11.17
